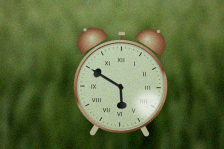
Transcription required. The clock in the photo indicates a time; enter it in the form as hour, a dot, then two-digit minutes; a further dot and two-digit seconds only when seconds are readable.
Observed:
5.50
